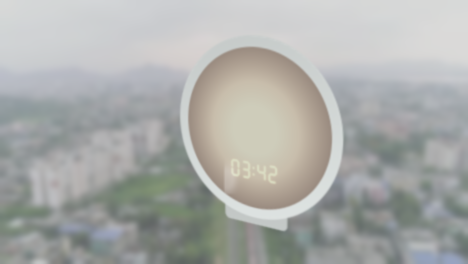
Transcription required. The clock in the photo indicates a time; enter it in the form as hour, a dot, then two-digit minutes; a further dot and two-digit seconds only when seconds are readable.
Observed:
3.42
